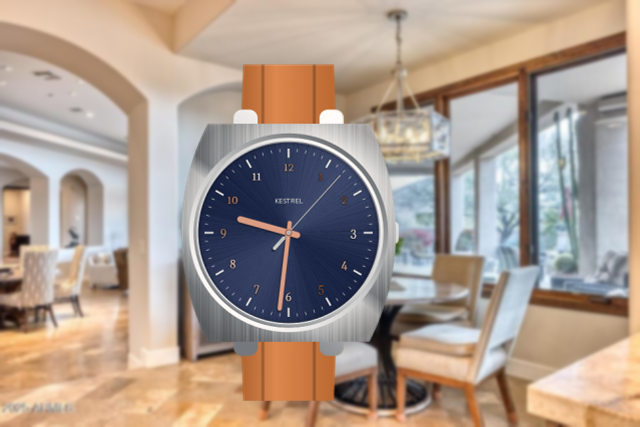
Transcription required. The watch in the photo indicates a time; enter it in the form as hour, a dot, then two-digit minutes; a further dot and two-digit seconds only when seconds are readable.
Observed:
9.31.07
